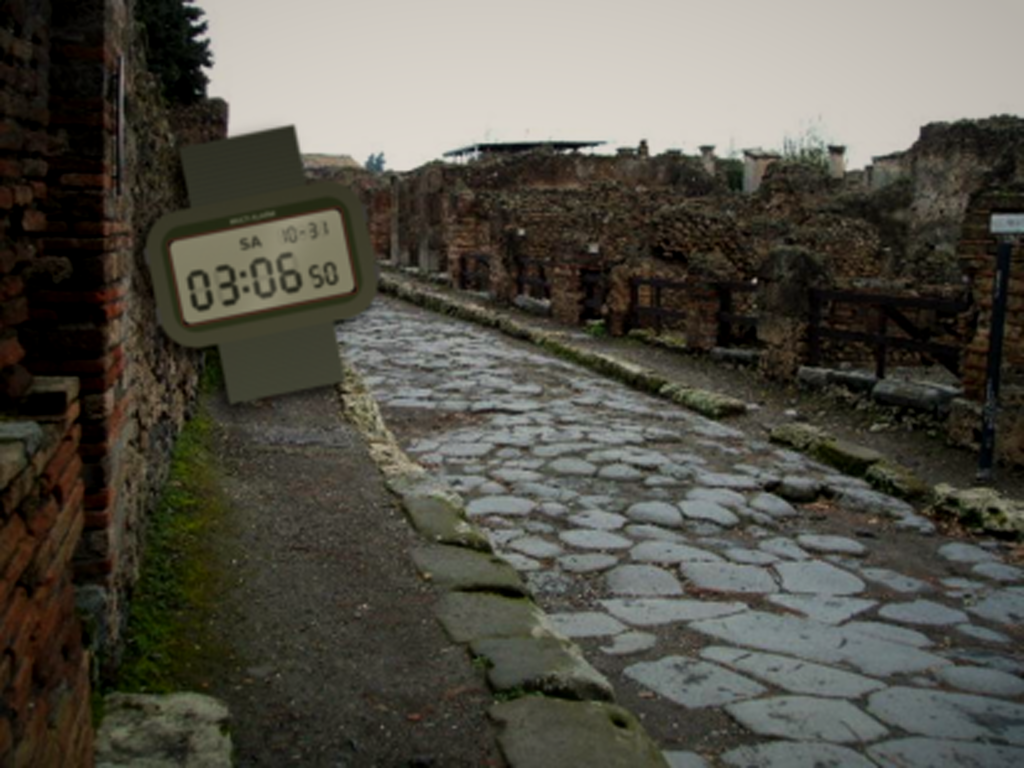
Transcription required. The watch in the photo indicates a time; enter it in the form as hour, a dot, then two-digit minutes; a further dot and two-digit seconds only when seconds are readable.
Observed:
3.06.50
